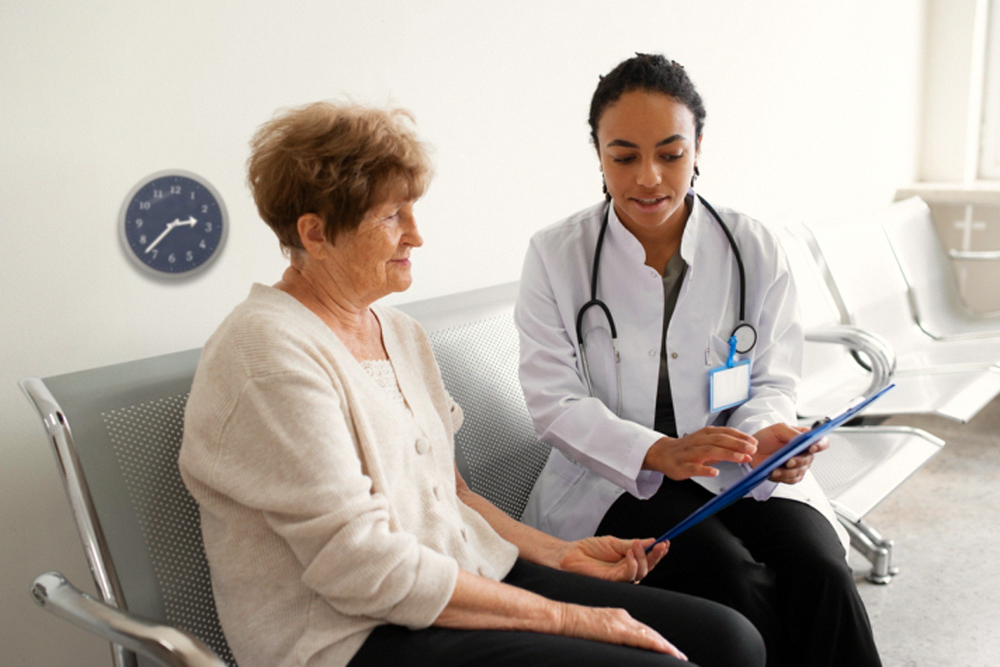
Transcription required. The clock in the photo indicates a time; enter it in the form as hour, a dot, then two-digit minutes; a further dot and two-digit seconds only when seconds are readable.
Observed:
2.37
